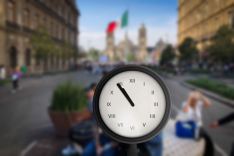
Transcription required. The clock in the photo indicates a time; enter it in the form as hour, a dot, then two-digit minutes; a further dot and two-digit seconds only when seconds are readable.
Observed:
10.54
